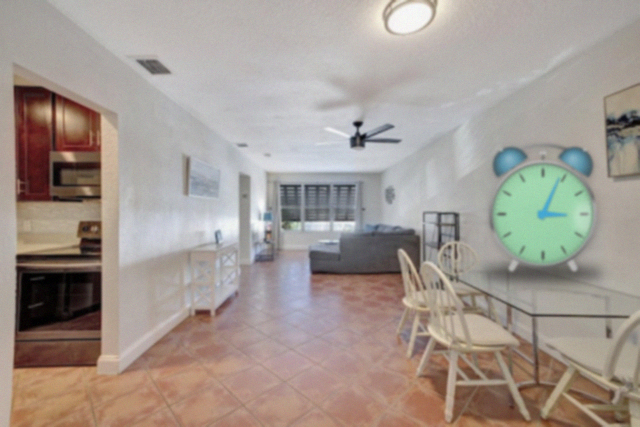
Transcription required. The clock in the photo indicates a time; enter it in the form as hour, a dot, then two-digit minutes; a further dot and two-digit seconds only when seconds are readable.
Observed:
3.04
